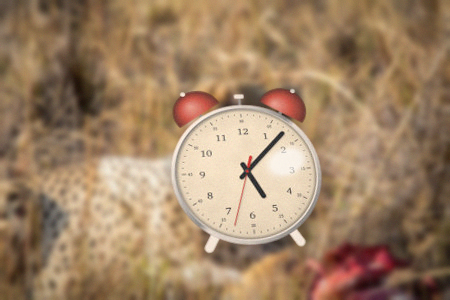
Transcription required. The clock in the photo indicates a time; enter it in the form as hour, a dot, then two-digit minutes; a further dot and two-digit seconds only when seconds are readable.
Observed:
5.07.33
